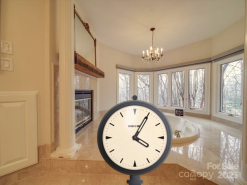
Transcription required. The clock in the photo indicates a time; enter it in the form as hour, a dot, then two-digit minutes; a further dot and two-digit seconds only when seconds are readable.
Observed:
4.05
